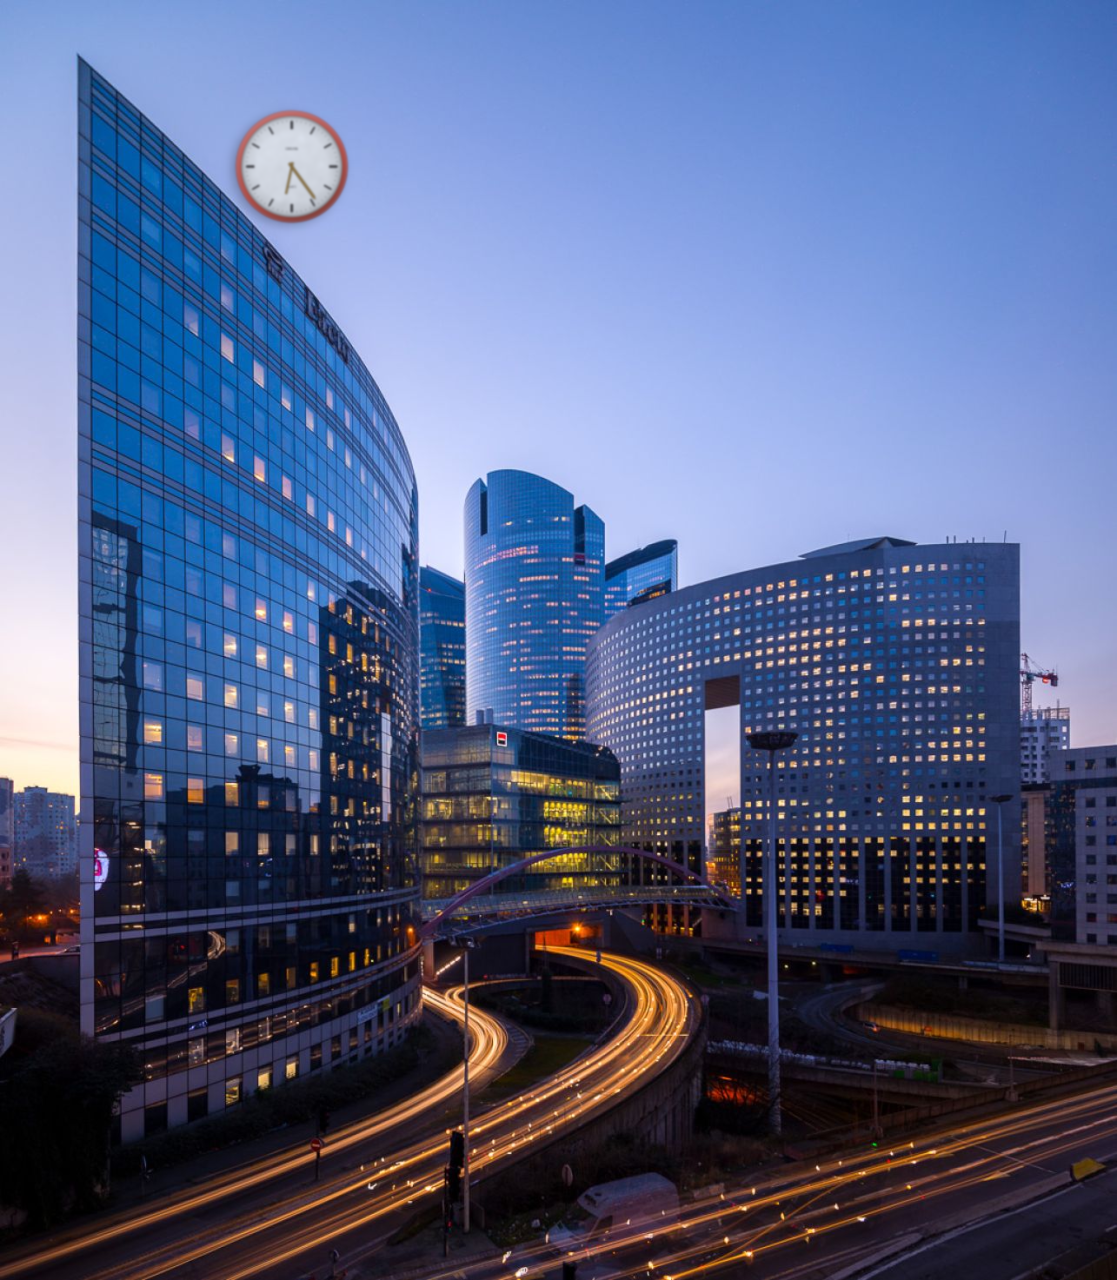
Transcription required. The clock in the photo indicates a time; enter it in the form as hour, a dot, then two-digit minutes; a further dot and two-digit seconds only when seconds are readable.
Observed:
6.24
